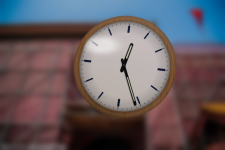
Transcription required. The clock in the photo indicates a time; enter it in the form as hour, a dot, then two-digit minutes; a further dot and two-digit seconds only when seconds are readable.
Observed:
12.26
